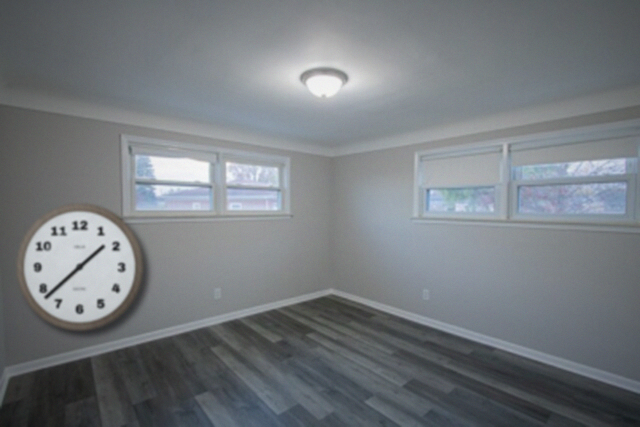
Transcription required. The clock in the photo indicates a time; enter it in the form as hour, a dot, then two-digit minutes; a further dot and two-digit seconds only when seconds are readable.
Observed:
1.38
